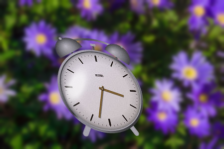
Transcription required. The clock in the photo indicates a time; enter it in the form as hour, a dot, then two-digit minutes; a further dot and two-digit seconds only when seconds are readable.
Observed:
3.33
